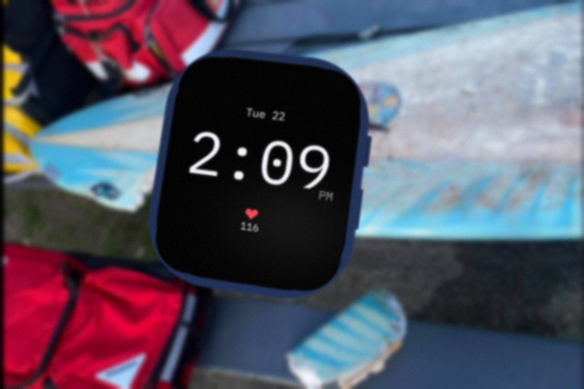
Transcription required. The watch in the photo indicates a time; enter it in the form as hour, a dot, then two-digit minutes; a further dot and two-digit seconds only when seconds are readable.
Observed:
2.09
